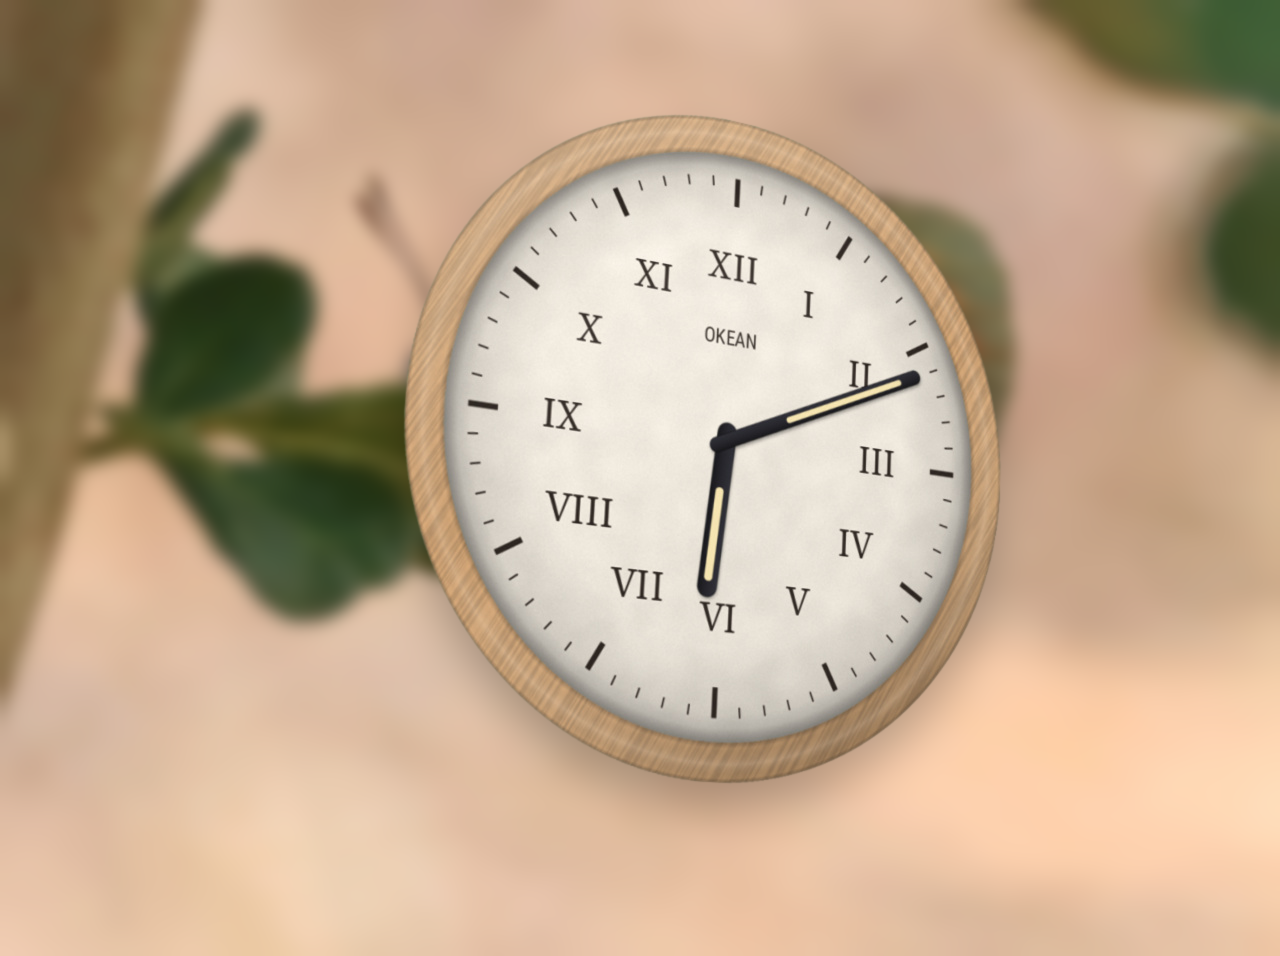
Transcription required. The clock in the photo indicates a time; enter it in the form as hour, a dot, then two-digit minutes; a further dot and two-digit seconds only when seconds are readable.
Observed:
6.11
